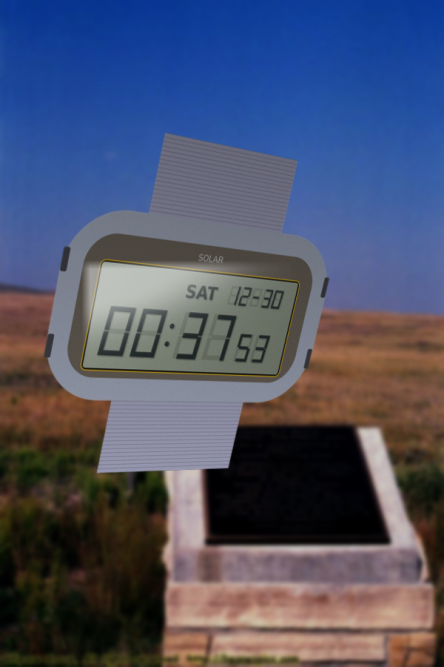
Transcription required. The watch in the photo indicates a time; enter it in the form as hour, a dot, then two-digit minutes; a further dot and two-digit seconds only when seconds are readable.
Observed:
0.37.53
